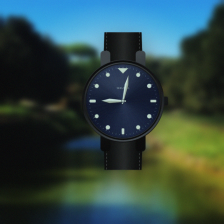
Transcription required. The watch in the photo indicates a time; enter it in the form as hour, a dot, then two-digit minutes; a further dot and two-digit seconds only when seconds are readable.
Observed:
9.02
